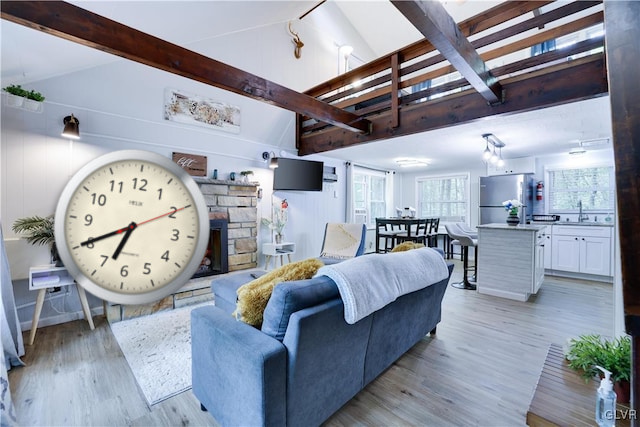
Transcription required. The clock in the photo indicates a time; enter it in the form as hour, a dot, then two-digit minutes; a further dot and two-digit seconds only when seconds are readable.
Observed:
6.40.10
